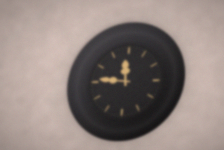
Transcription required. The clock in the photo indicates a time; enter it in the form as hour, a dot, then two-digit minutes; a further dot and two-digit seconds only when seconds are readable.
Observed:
11.46
